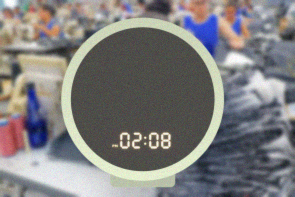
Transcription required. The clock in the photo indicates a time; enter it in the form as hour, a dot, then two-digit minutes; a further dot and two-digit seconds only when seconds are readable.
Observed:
2.08
